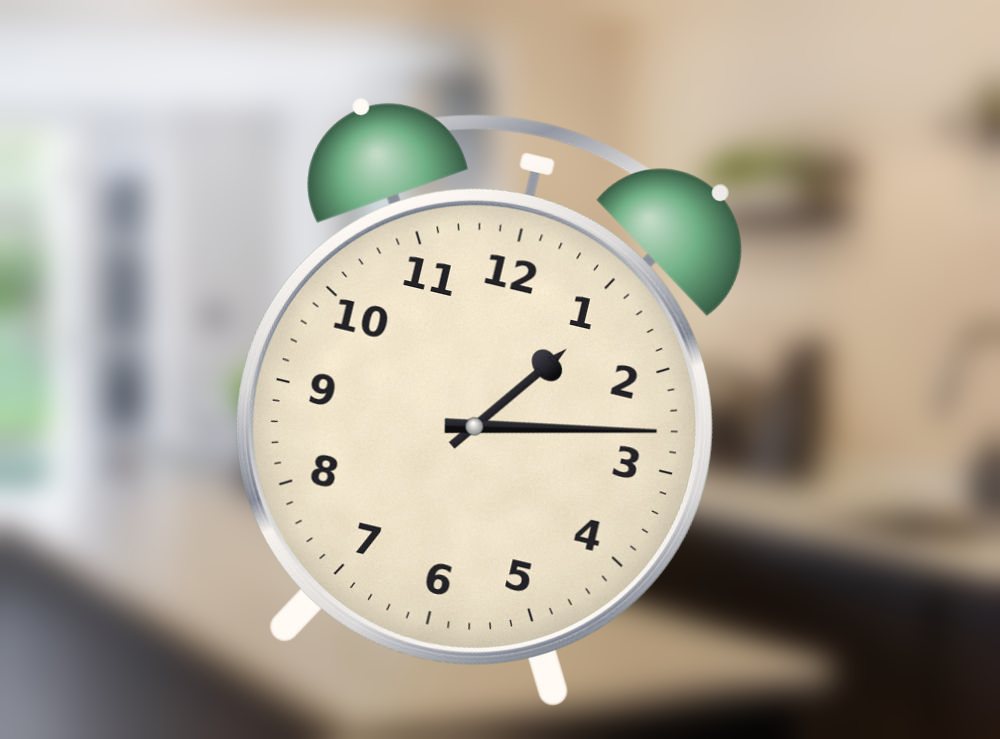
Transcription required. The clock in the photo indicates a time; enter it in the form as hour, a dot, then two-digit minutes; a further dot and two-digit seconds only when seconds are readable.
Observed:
1.13
